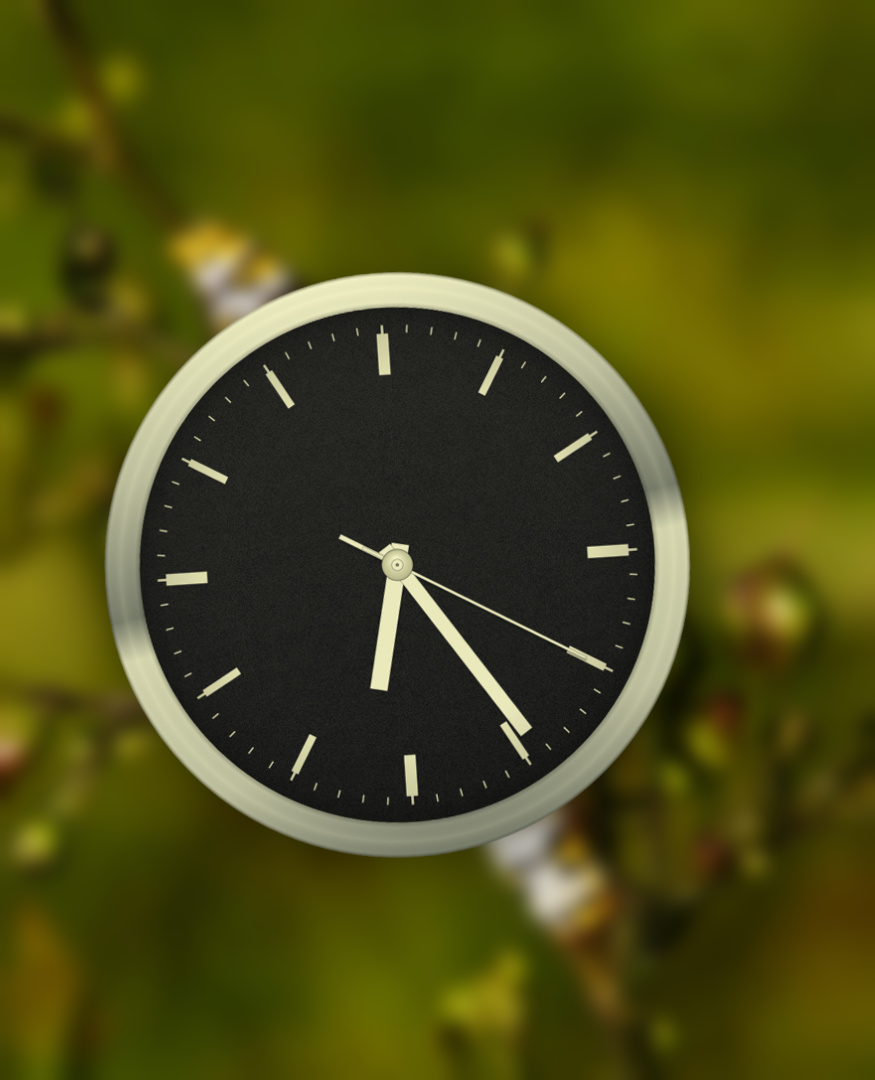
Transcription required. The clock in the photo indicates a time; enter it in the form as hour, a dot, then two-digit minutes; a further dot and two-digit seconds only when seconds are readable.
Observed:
6.24.20
